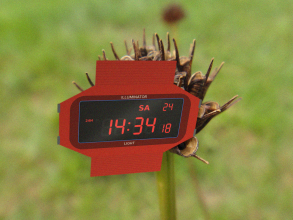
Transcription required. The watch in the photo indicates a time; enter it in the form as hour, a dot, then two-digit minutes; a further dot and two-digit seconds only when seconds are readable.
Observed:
14.34.18
